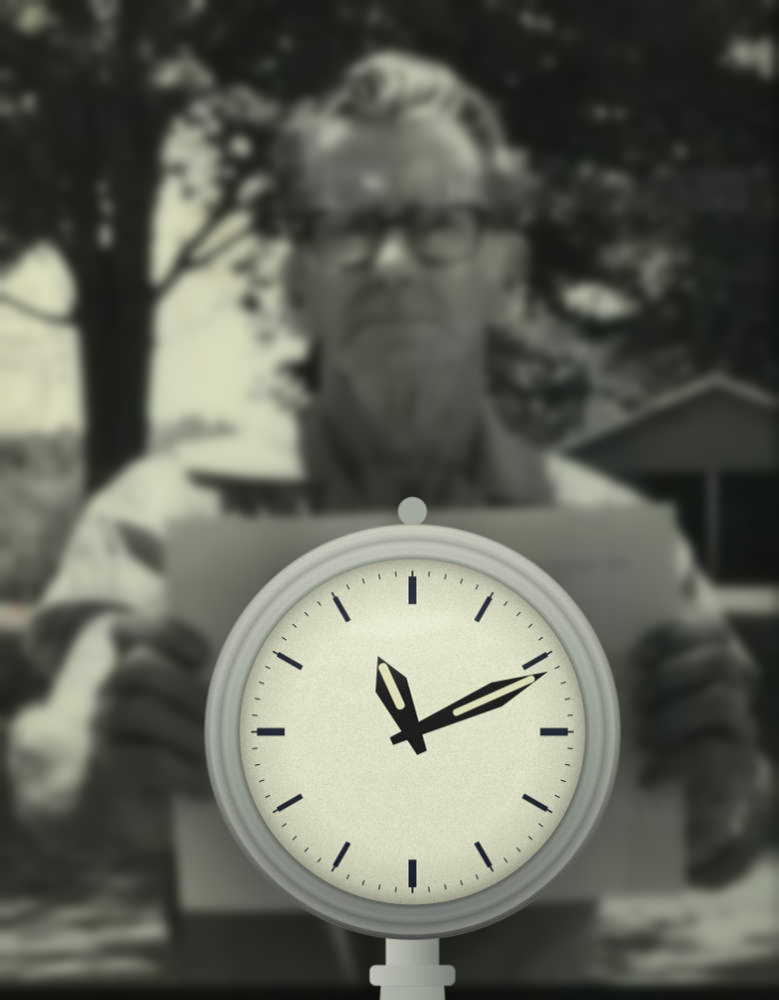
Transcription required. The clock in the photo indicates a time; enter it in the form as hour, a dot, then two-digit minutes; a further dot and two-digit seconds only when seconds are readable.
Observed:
11.11
